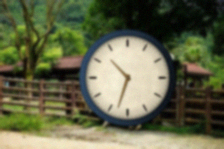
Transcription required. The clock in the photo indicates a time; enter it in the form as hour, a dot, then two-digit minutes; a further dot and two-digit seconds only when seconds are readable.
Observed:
10.33
